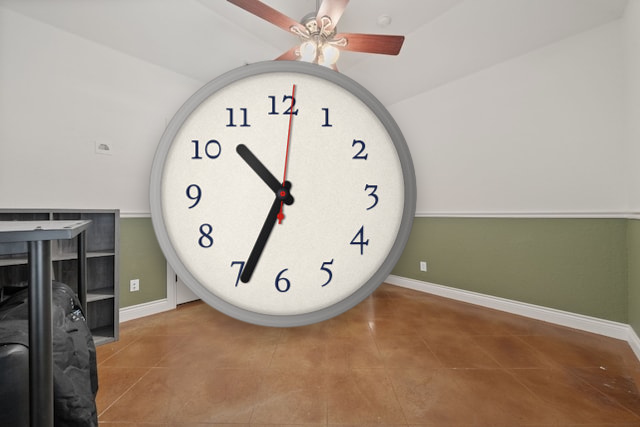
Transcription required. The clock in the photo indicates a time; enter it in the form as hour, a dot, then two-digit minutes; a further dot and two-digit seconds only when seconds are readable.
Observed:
10.34.01
